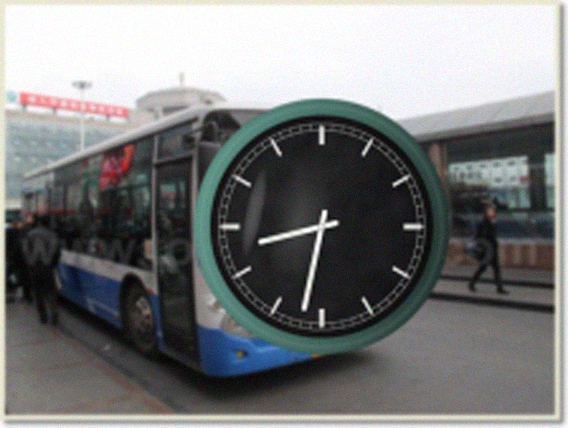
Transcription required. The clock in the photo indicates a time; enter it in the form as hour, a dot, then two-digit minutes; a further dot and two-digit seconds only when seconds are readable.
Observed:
8.32
